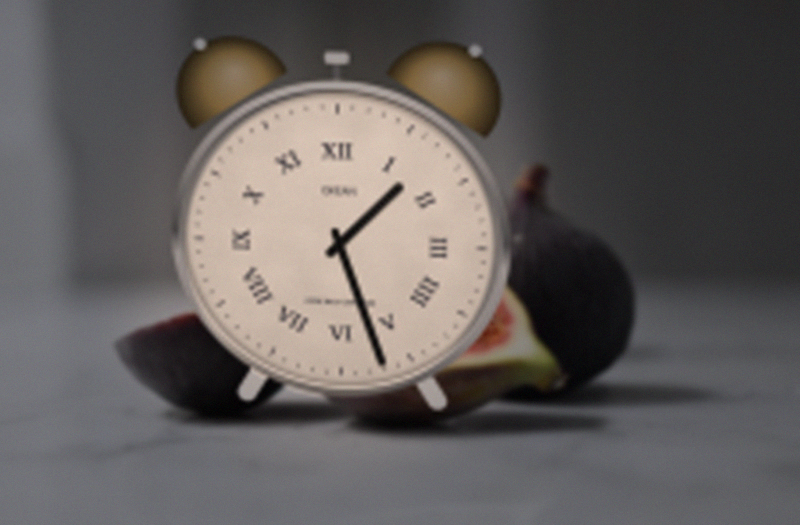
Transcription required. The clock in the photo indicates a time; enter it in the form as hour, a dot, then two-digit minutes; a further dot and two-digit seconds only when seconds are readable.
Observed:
1.27
